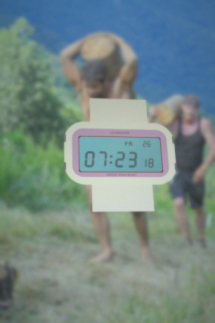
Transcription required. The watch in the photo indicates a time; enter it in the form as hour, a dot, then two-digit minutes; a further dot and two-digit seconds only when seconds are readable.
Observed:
7.23.18
